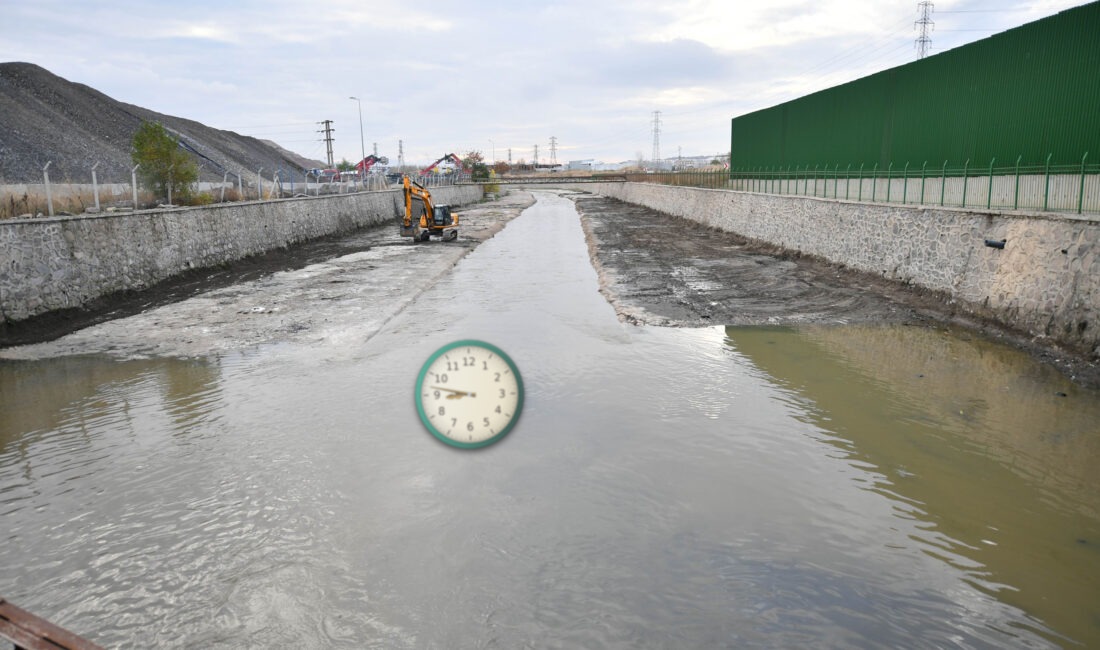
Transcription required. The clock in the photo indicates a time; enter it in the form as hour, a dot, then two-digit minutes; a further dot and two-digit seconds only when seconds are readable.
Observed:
8.47
